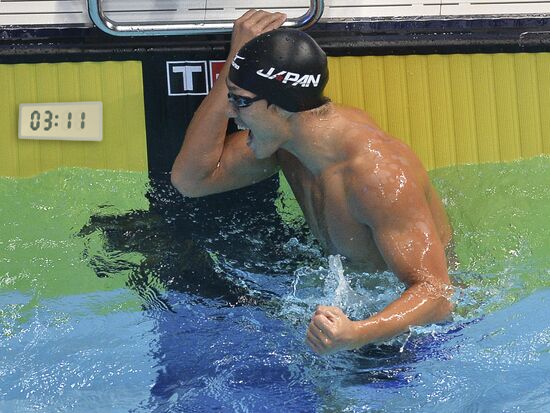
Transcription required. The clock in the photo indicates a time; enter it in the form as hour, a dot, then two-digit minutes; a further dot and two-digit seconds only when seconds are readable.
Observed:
3.11
